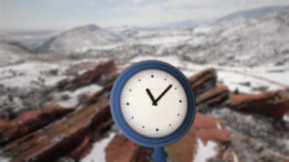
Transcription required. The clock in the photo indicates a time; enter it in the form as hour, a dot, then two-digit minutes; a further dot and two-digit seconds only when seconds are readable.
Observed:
11.08
